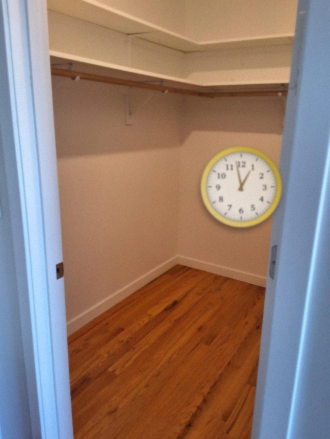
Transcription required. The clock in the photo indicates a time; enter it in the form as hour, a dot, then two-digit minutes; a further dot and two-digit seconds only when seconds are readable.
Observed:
12.58
